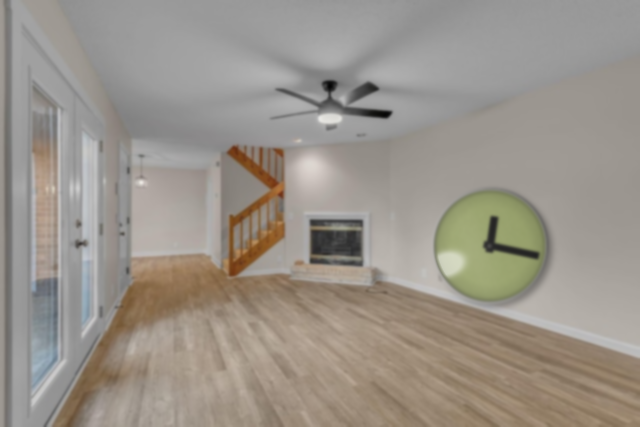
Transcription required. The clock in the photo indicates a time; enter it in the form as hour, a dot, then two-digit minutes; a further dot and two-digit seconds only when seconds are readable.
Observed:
12.17
